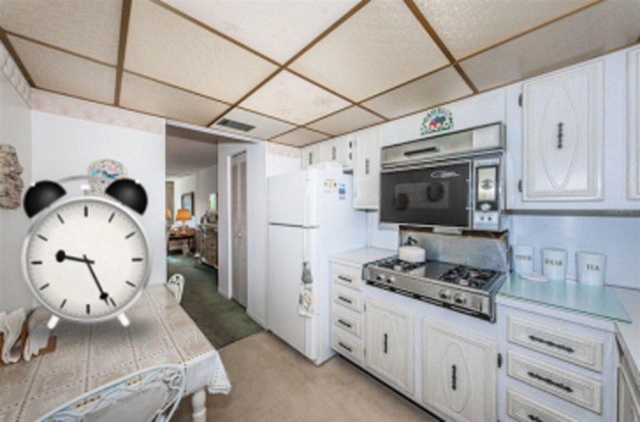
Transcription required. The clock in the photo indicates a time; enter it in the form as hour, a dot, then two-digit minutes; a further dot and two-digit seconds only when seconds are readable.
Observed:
9.26
